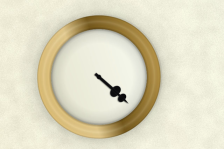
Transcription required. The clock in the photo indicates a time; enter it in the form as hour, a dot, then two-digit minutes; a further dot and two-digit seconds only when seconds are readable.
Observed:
4.22
